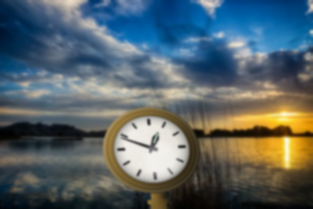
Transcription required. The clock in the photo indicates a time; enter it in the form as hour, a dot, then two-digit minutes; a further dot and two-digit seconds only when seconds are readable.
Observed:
12.49
